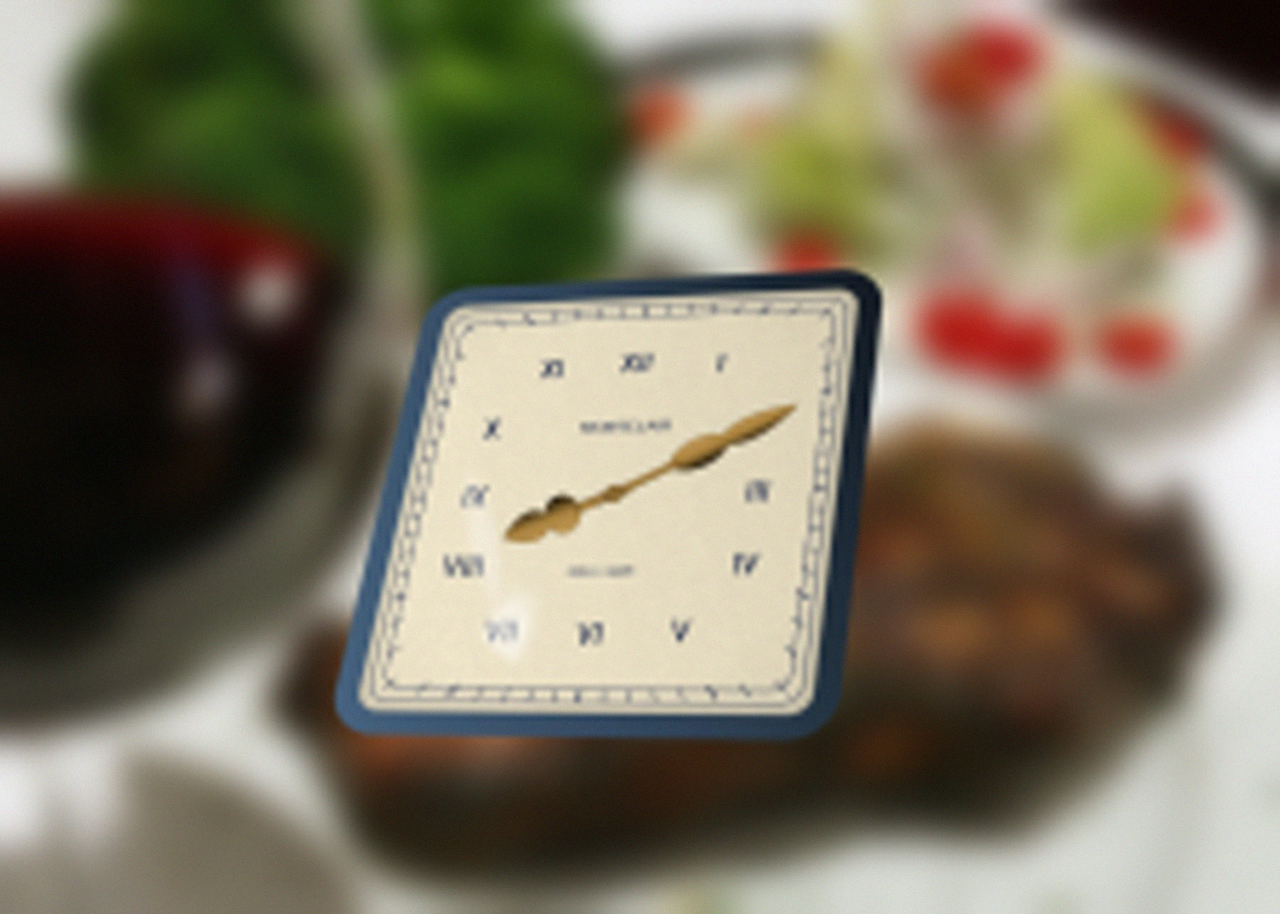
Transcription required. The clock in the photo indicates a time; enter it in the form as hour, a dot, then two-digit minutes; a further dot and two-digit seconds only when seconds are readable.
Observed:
8.10
